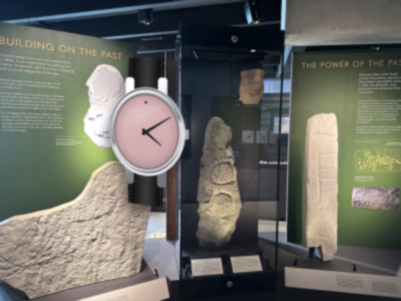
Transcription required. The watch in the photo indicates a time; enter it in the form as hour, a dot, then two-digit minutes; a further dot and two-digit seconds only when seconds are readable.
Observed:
4.10
